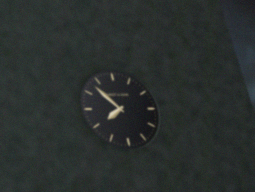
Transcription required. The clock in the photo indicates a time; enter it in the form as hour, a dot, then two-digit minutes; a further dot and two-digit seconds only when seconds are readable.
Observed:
7.53
